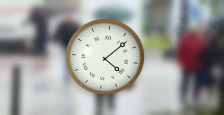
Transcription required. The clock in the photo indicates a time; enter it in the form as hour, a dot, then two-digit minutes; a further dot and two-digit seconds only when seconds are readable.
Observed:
4.07
